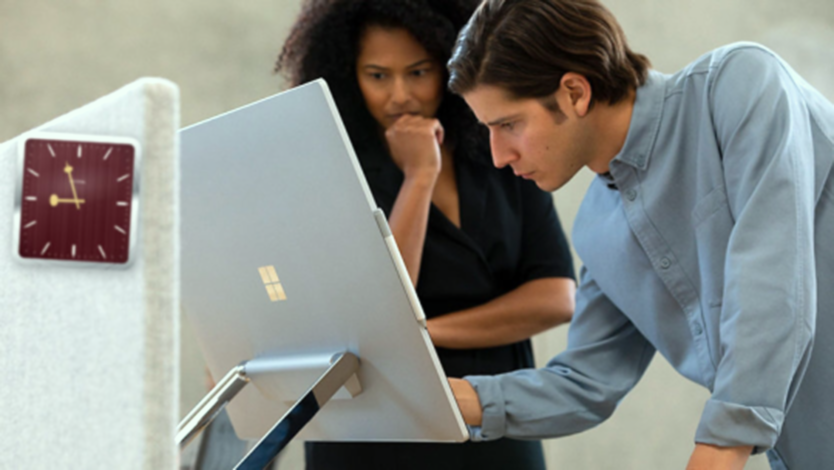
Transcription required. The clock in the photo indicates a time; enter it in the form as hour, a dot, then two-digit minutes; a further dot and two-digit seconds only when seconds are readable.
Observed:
8.57
